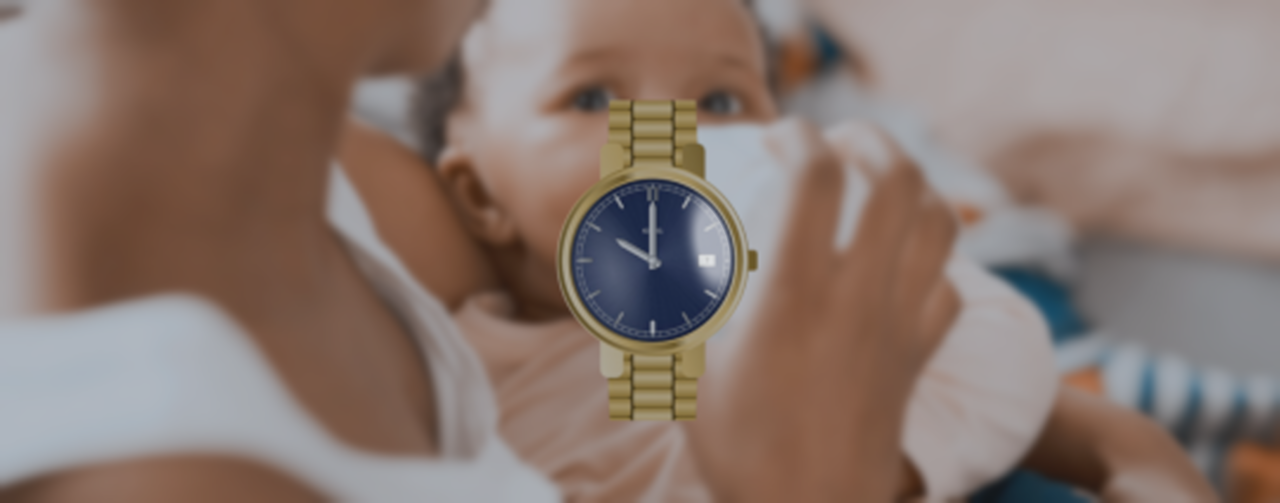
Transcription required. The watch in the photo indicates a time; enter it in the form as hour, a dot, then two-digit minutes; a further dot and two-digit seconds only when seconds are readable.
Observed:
10.00
